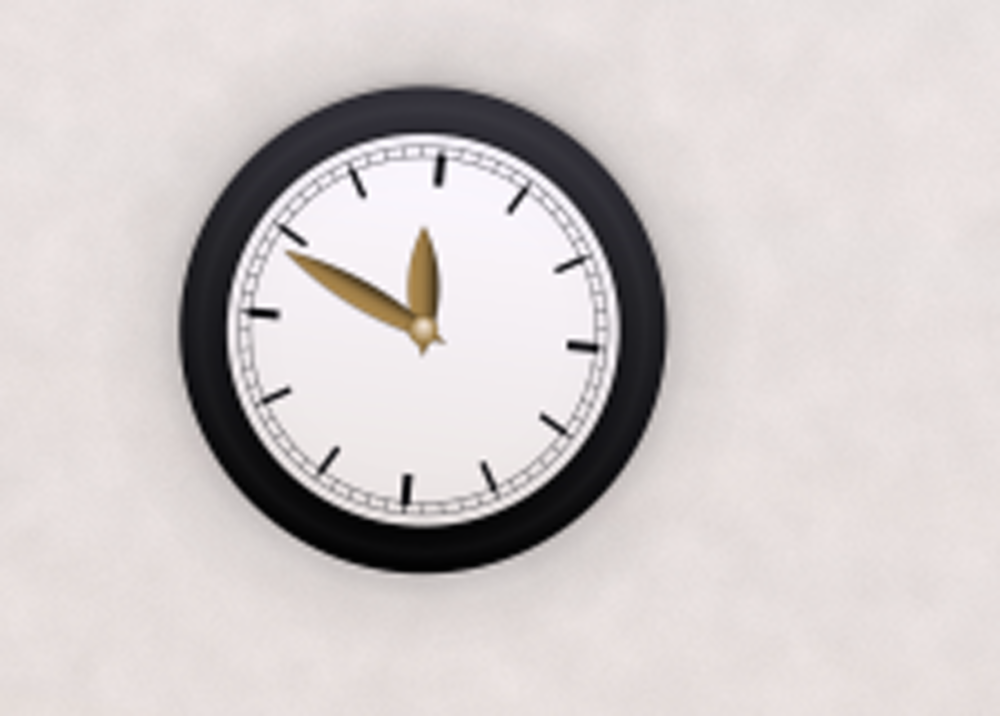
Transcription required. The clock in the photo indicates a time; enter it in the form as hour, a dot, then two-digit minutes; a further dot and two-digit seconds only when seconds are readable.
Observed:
11.49
